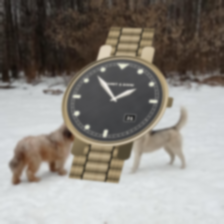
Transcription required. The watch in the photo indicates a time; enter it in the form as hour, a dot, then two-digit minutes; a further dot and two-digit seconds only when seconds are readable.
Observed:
1.53
